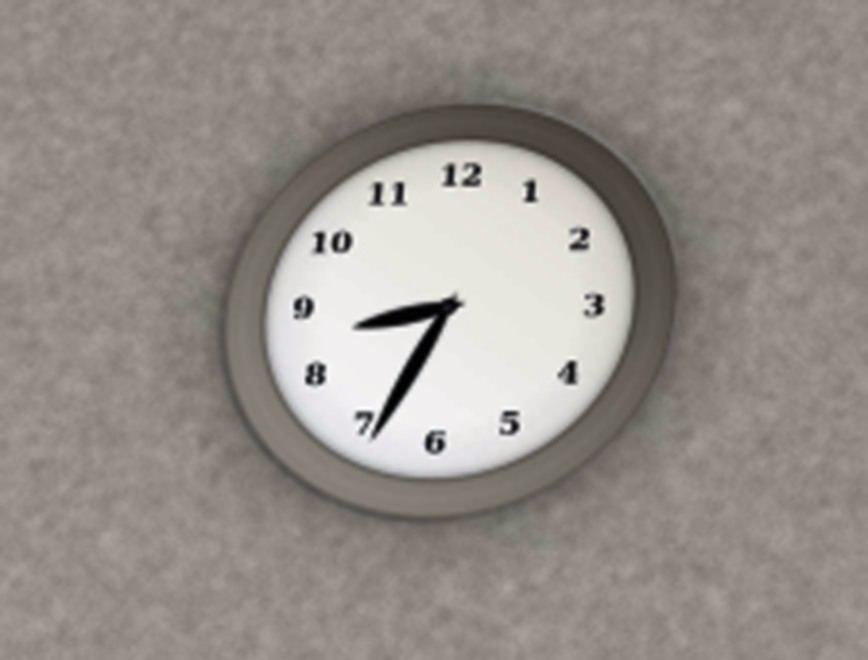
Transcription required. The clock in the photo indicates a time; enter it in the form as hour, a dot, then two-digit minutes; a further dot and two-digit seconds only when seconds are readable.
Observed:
8.34
